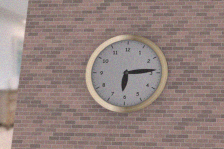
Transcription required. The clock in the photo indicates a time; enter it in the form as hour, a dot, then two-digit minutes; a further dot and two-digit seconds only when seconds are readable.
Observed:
6.14
